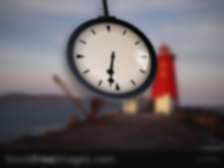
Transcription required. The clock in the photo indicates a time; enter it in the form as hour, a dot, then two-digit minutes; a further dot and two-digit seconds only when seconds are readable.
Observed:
6.32
